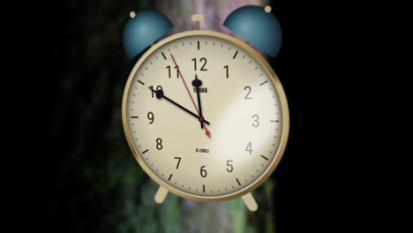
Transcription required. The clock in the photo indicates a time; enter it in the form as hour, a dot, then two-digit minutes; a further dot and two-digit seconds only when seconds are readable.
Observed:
11.49.56
